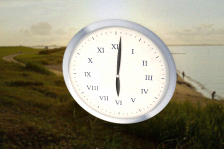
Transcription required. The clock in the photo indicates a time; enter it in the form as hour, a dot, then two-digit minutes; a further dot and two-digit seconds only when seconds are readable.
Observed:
6.01
